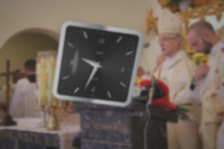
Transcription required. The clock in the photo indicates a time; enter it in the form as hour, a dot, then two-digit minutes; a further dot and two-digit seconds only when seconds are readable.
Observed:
9.33
